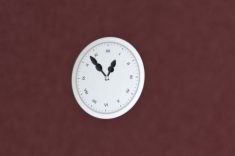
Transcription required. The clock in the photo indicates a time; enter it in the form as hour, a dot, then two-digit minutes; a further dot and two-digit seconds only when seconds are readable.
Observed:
12.53
